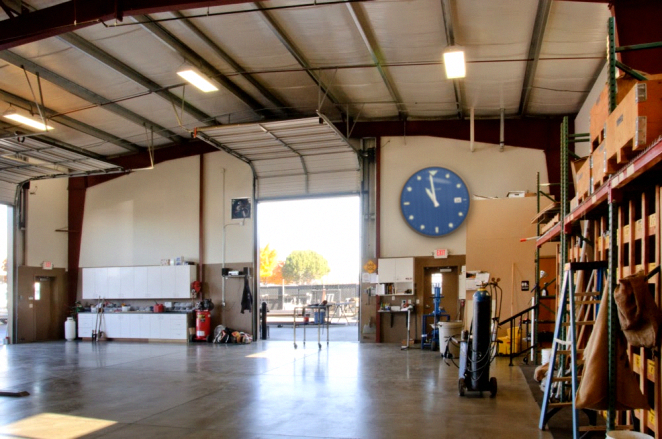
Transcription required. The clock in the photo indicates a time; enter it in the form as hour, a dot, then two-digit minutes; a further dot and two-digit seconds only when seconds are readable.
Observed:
10.59
